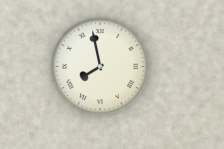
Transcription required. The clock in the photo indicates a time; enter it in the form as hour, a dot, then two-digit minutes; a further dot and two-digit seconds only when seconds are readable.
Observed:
7.58
